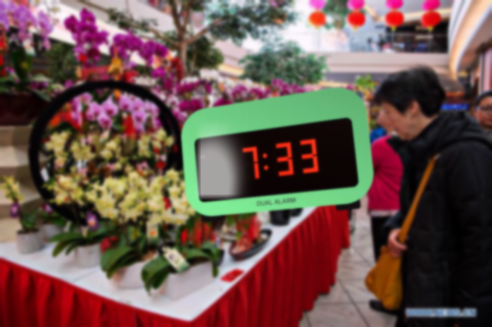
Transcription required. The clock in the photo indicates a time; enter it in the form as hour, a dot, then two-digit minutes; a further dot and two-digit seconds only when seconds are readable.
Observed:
7.33
